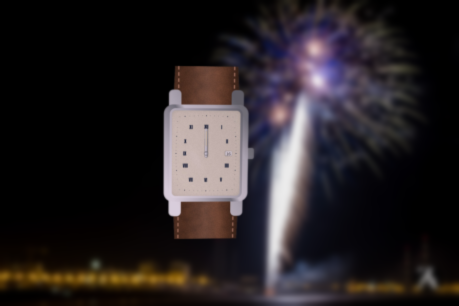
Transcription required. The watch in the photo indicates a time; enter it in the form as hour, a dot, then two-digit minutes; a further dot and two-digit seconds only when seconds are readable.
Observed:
12.00
